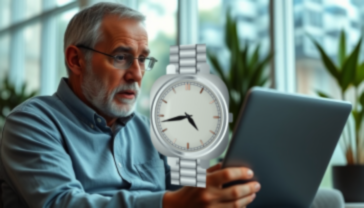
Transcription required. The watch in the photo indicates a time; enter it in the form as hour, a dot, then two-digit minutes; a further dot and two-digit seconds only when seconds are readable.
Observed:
4.43
